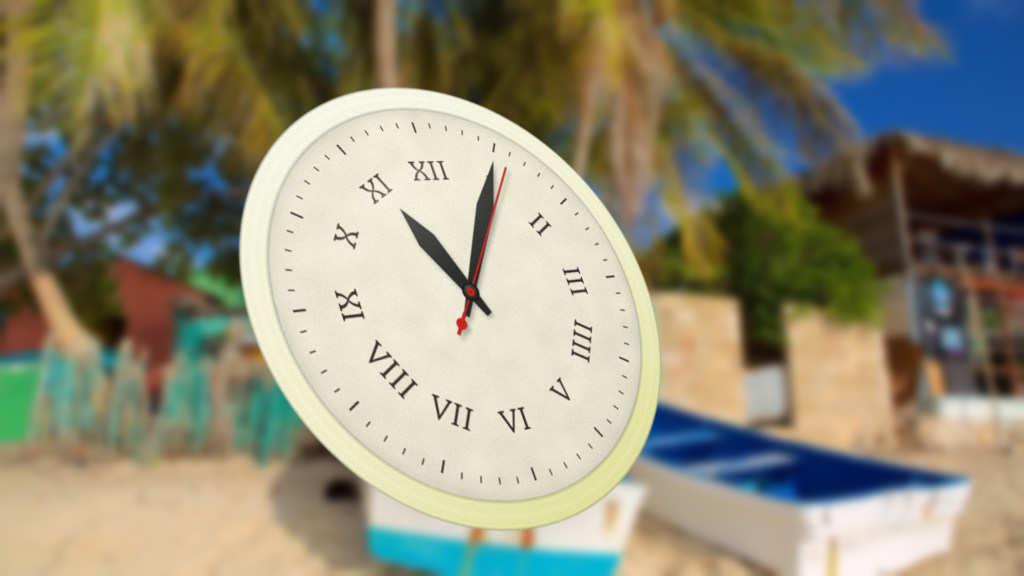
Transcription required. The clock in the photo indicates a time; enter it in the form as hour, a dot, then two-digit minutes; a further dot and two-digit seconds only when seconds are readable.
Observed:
11.05.06
